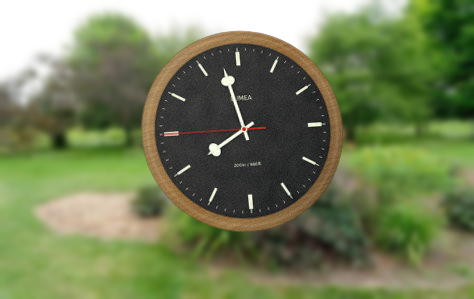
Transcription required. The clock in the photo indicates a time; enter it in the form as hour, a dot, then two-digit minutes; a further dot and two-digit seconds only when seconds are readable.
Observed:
7.57.45
